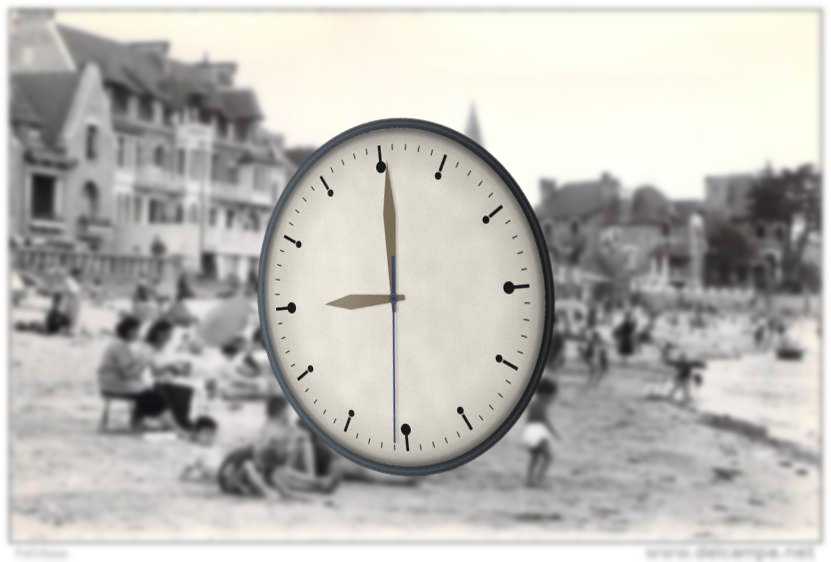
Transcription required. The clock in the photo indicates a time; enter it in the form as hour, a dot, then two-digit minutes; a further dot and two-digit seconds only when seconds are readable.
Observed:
9.00.31
